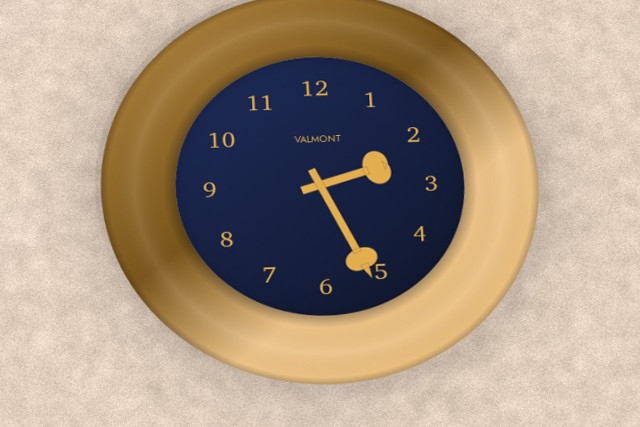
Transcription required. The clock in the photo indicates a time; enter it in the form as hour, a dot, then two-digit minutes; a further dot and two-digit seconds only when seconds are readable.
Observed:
2.26
